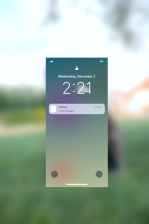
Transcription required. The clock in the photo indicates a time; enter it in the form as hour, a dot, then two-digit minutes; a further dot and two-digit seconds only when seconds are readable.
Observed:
2.21
